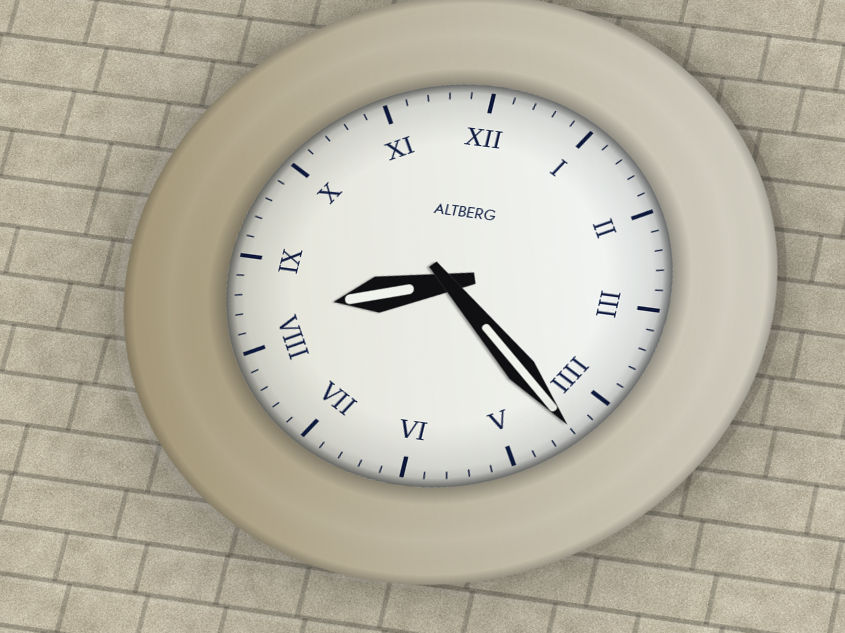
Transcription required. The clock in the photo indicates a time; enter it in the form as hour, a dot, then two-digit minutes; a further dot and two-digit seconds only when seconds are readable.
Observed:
8.22
